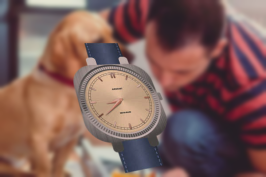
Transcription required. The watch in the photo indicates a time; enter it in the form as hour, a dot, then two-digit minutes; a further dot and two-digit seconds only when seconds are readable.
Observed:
8.39
